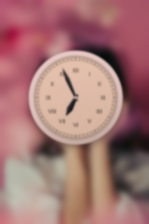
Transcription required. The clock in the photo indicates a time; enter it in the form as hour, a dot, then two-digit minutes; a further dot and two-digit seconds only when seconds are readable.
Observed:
6.56
